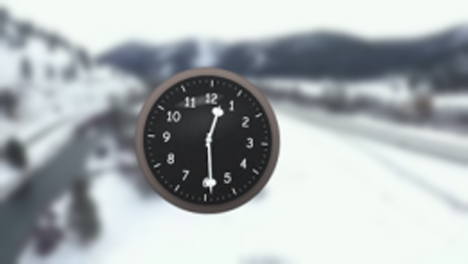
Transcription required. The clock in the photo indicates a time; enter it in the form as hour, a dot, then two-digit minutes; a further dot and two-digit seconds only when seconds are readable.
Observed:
12.29
